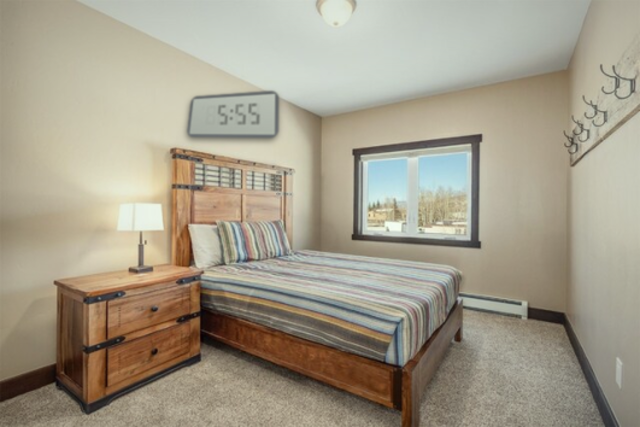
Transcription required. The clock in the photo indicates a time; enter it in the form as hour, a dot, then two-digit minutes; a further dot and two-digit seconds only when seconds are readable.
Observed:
5.55
